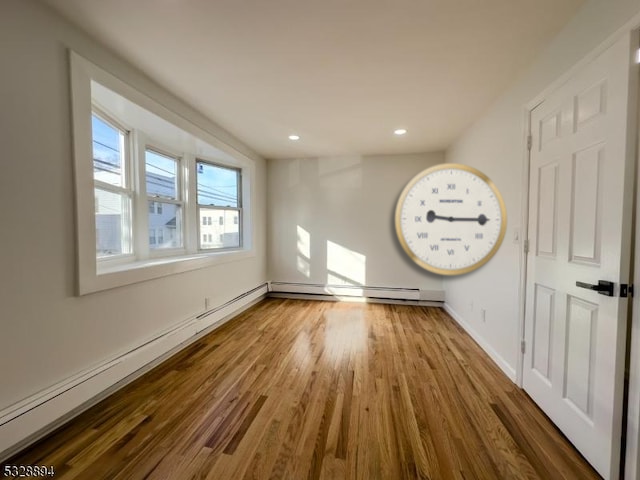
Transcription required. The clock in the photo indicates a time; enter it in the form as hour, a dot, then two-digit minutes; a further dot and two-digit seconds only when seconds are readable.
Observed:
9.15
